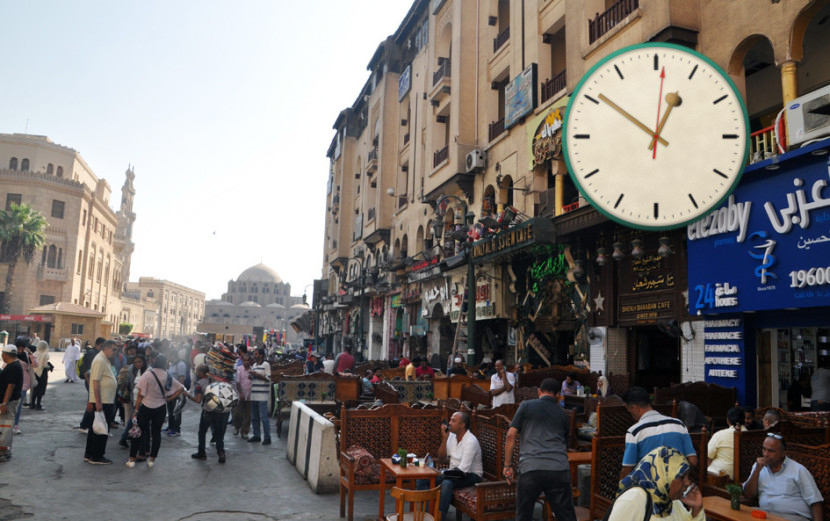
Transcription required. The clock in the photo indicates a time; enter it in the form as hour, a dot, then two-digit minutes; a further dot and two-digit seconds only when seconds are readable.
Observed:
12.51.01
